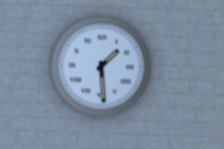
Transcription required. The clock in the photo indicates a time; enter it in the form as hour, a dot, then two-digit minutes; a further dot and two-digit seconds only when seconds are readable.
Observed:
1.29
